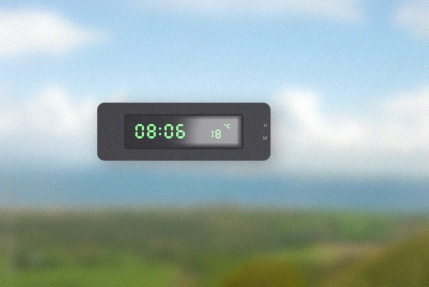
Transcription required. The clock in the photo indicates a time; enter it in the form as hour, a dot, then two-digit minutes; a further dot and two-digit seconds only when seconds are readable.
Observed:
8.06
